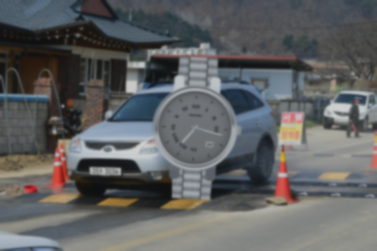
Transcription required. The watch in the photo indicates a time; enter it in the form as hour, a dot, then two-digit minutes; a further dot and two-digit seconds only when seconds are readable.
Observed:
7.17
